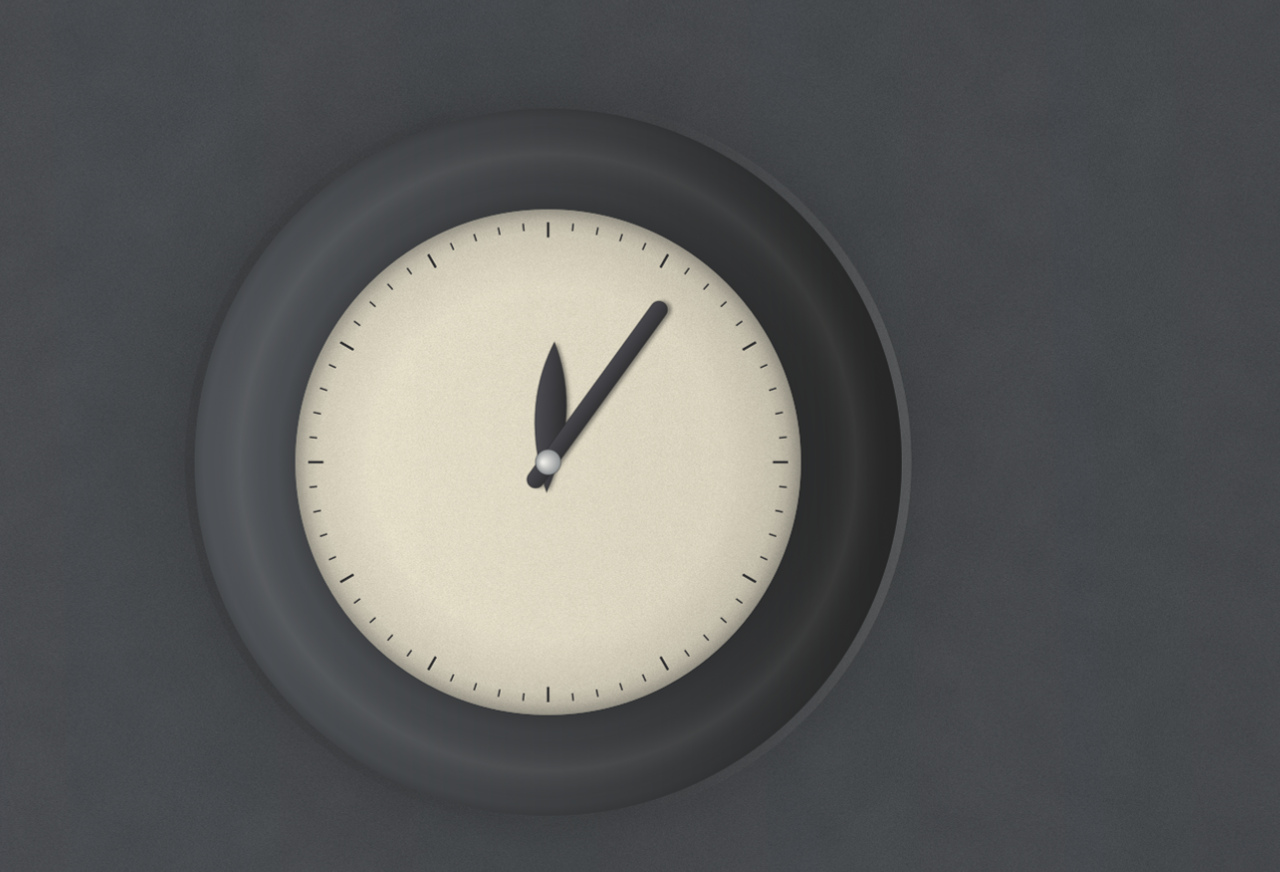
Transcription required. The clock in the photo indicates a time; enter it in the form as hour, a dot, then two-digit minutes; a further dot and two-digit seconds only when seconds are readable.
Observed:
12.06
